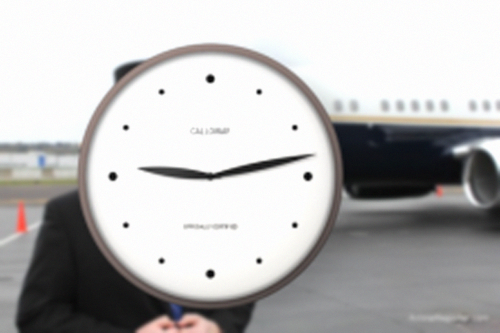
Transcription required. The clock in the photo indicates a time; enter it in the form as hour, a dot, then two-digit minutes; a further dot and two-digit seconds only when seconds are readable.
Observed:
9.13
